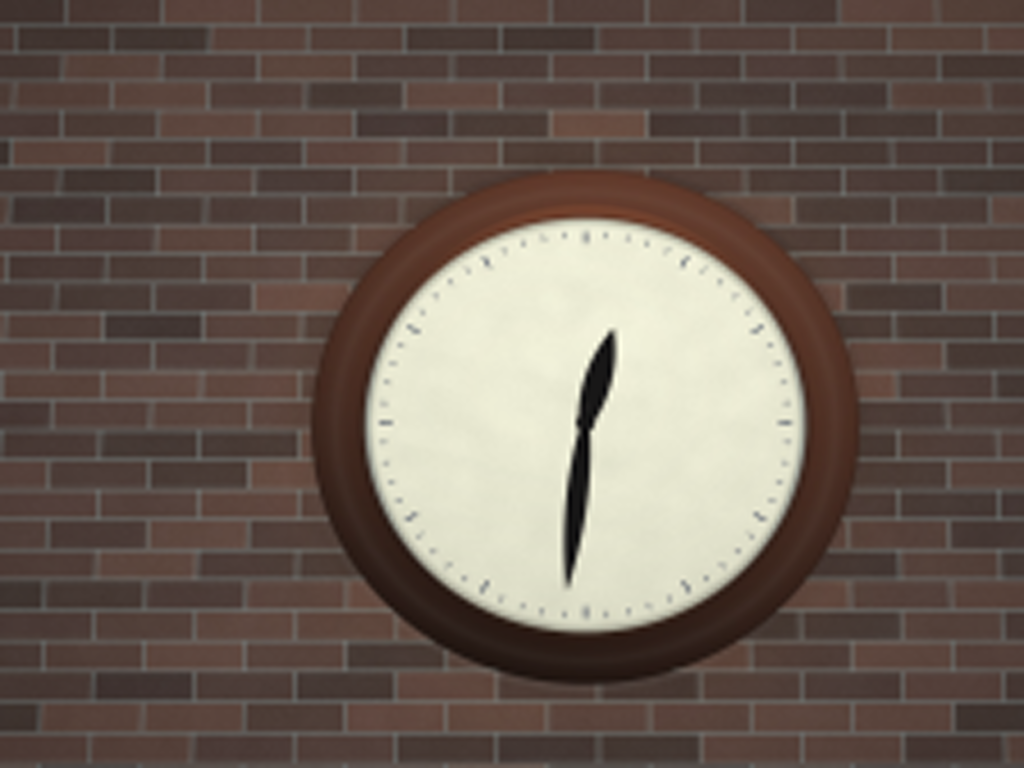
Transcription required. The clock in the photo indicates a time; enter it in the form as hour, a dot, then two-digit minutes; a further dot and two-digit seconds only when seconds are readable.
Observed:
12.31
